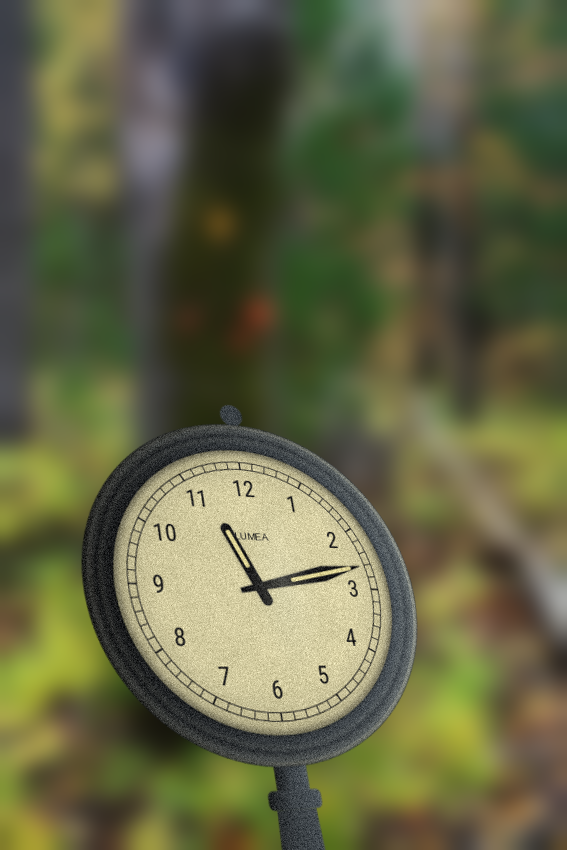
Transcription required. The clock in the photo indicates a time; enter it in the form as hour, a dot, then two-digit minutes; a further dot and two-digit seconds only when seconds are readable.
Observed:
11.13
